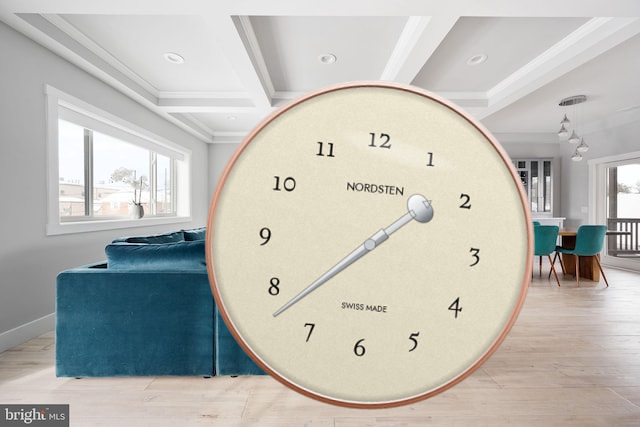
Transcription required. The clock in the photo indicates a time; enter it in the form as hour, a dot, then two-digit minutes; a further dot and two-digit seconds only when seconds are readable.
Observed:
1.38
